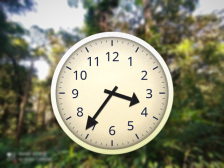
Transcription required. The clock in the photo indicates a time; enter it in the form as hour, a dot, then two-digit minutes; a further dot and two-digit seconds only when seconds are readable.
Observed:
3.36
